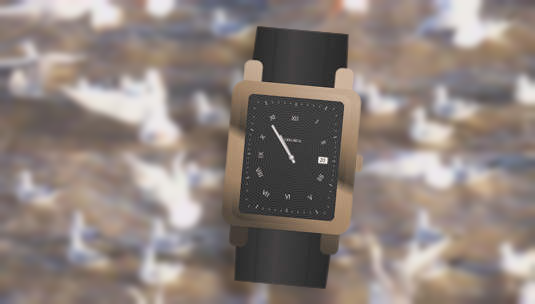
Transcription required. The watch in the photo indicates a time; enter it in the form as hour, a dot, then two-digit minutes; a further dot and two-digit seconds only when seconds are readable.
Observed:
10.54
